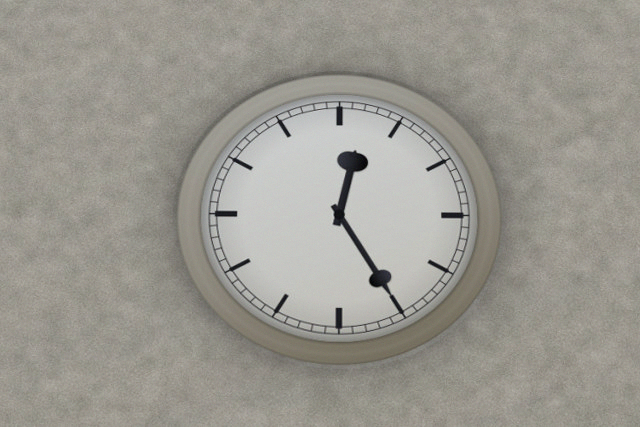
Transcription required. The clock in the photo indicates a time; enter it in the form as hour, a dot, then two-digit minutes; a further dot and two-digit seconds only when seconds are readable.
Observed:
12.25
